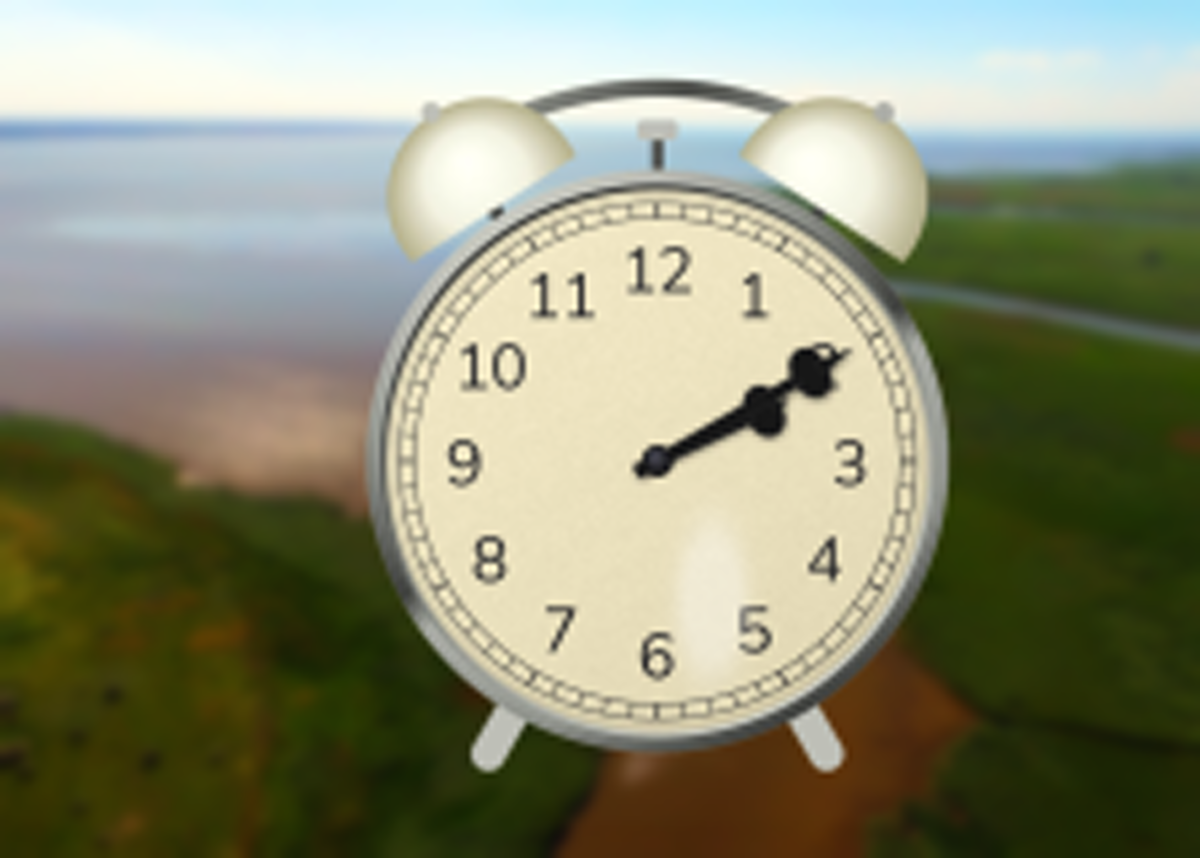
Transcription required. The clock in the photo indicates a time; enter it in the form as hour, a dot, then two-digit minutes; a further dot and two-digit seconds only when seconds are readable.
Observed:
2.10
